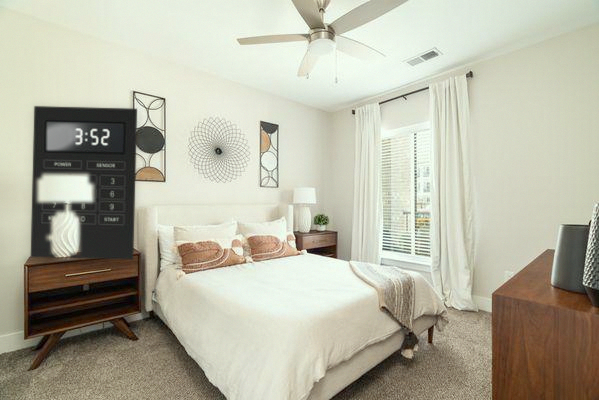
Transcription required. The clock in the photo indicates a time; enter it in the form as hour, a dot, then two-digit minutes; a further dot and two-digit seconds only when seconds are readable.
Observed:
3.52
